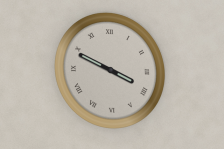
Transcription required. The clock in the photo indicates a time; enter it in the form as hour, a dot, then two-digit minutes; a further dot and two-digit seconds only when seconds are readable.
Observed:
3.49
